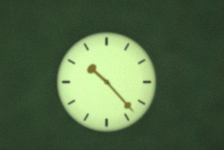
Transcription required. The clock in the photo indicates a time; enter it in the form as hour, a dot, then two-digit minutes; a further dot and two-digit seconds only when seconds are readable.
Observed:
10.23
